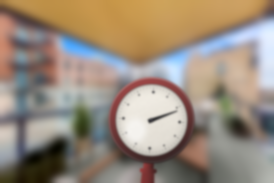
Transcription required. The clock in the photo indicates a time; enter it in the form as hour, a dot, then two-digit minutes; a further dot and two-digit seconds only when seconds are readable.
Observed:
2.11
